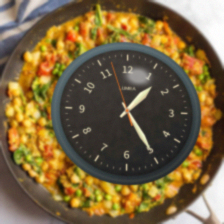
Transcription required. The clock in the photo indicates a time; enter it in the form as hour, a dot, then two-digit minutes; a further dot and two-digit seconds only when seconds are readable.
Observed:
1.24.57
